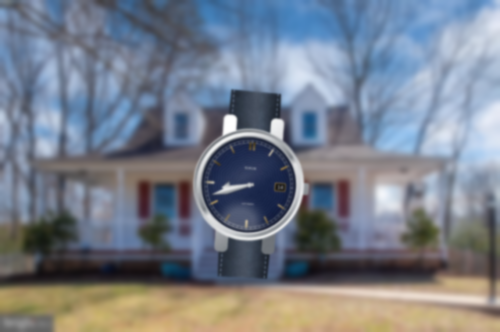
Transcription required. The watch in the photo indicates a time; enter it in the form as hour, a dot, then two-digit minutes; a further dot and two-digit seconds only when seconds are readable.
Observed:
8.42
